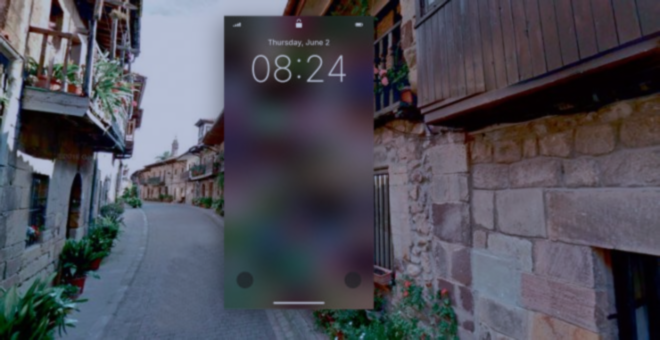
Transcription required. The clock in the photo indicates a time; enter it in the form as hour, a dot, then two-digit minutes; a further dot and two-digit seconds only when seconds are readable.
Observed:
8.24
